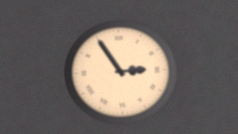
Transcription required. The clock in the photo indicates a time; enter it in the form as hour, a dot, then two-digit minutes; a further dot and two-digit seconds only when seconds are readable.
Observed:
2.55
